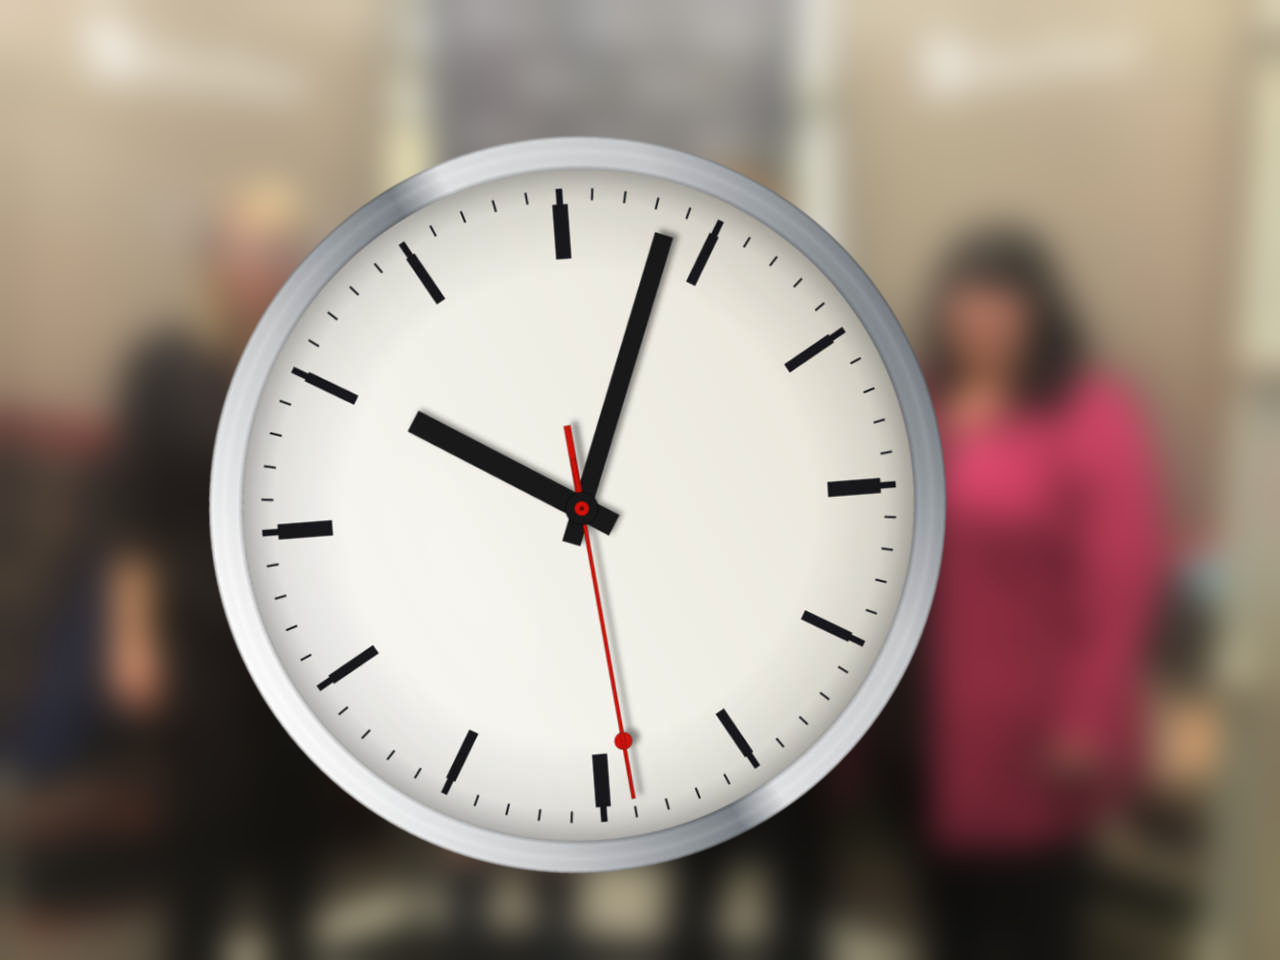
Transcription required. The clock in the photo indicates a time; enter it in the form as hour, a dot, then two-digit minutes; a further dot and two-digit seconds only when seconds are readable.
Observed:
10.03.29
